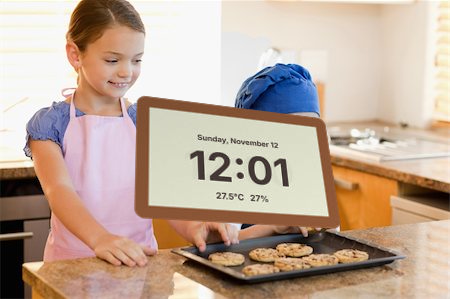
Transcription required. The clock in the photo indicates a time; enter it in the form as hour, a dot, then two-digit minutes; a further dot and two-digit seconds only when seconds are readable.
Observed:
12.01
